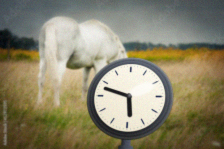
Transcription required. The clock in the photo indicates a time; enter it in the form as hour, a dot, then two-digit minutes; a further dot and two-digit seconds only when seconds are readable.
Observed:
5.48
